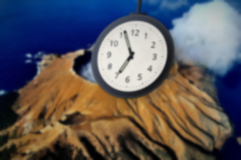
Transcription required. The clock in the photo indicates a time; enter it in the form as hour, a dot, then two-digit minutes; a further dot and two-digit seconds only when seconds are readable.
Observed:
6.56
